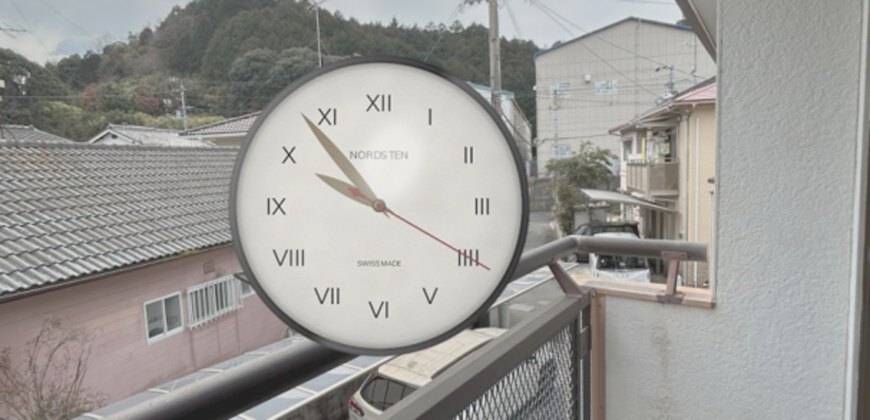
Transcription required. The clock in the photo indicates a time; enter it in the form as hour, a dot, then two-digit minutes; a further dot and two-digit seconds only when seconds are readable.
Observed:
9.53.20
